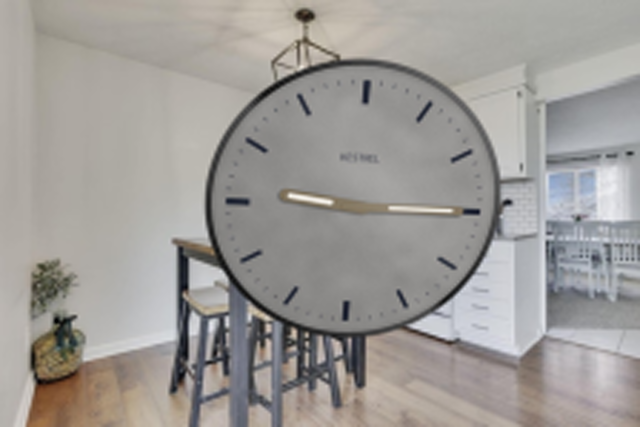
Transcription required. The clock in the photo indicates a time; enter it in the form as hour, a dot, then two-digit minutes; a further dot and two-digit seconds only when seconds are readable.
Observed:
9.15
